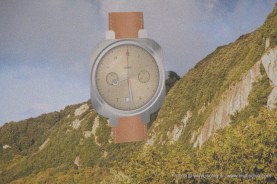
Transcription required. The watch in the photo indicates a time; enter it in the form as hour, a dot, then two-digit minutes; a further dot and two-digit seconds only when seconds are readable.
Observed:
8.29
